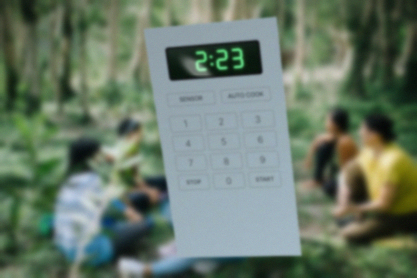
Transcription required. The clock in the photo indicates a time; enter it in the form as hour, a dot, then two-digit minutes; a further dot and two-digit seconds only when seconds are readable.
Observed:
2.23
